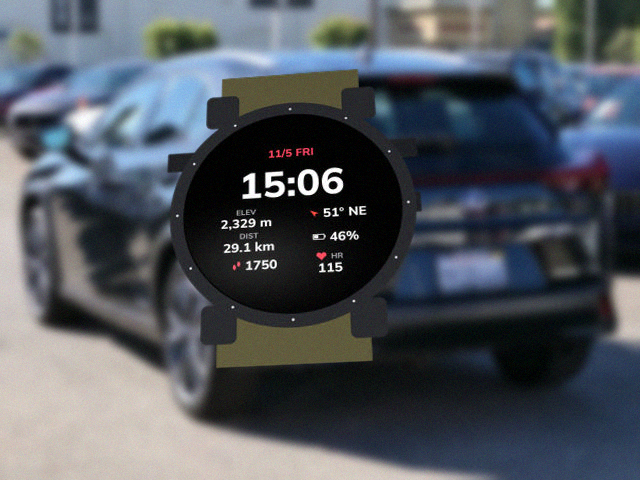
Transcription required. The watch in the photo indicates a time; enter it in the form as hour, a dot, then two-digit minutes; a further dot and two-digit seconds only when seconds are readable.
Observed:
15.06
